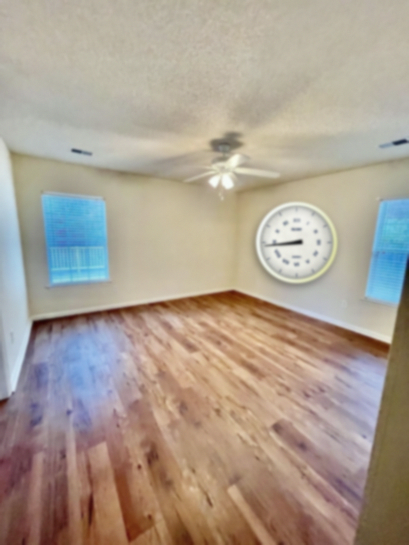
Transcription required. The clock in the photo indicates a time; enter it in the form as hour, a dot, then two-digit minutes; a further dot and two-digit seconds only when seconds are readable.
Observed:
8.44
